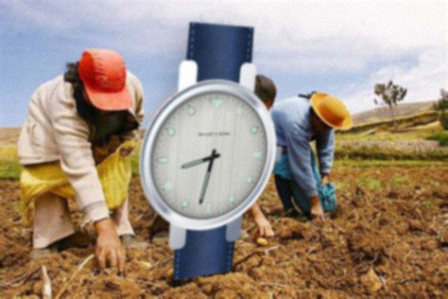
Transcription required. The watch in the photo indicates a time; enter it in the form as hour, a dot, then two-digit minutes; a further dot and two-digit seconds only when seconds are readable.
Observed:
8.32
